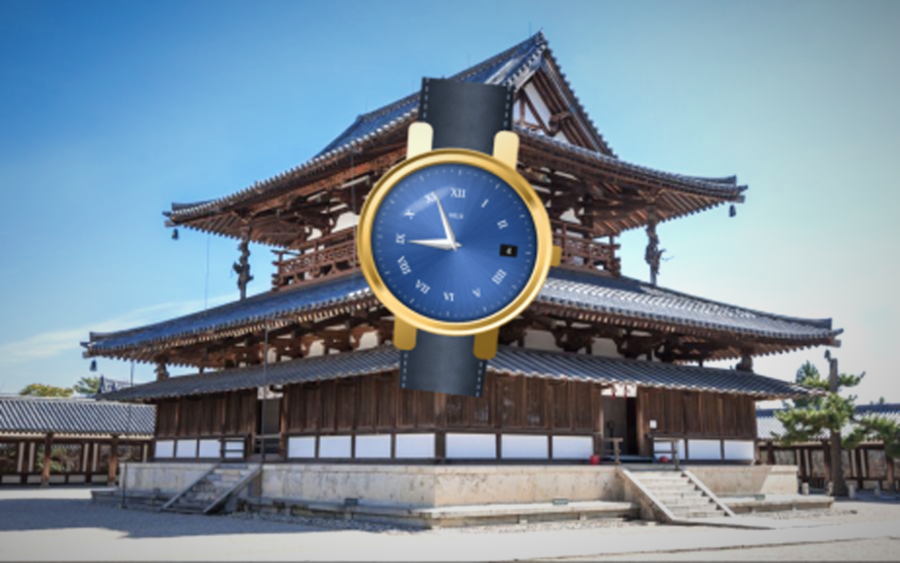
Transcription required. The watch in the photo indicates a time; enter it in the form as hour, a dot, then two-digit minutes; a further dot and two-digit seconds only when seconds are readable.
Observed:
8.56
